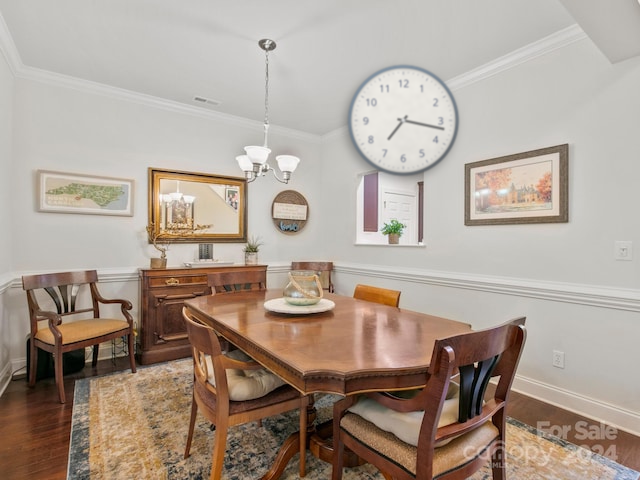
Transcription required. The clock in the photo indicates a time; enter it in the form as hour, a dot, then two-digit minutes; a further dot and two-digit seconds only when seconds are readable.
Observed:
7.17
